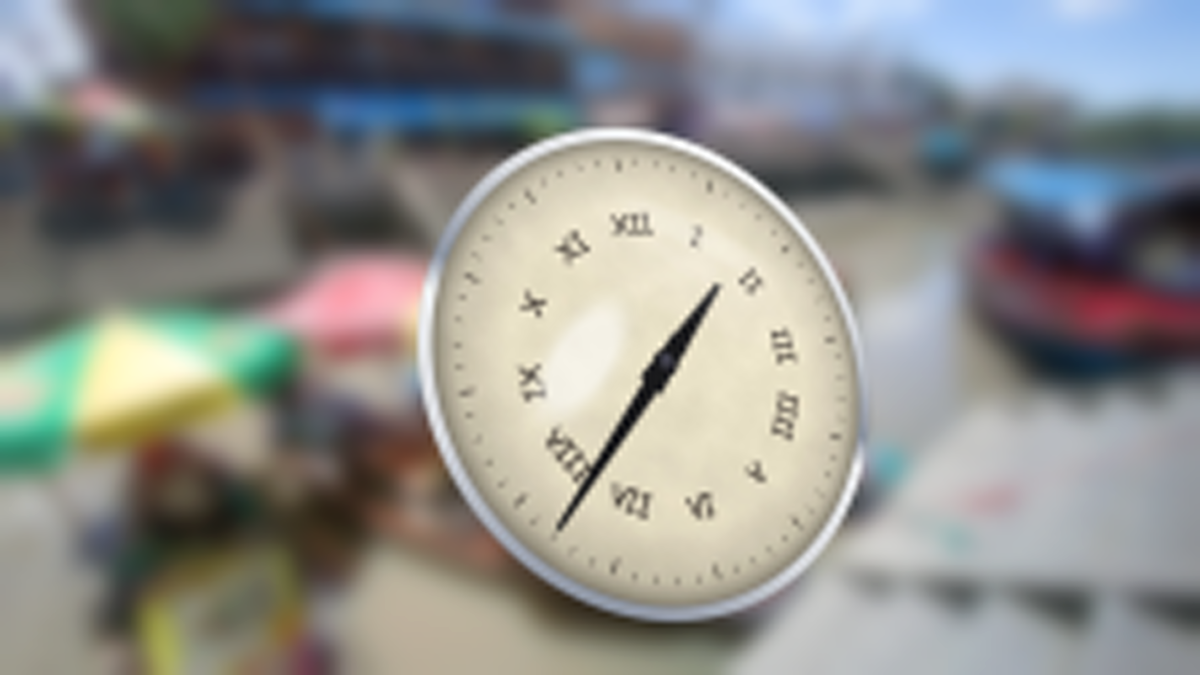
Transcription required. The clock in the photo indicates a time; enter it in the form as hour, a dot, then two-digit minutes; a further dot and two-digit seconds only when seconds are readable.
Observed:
1.38
